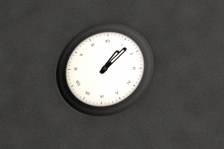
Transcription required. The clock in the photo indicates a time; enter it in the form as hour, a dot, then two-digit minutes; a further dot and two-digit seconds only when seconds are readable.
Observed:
1.07
